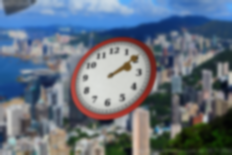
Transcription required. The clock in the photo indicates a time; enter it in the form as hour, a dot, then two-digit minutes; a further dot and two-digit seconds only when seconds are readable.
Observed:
2.09
